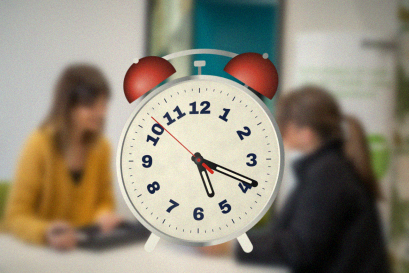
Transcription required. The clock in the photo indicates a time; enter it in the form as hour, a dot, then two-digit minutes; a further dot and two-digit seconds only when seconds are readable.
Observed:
5.18.52
